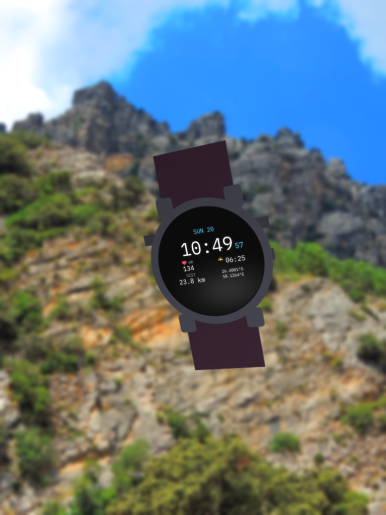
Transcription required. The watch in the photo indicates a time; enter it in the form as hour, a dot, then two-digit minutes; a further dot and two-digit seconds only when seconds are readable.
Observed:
10.49.57
